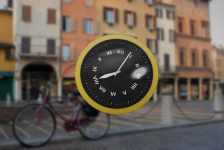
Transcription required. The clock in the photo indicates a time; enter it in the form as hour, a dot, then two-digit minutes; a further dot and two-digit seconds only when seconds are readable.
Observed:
8.04
